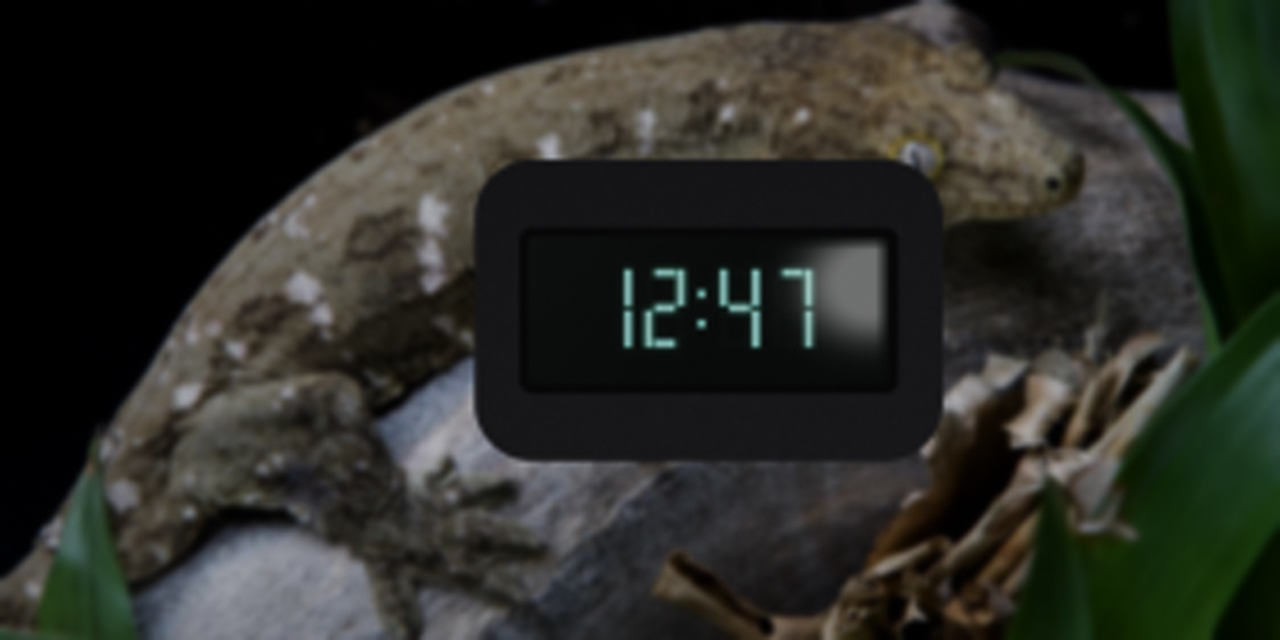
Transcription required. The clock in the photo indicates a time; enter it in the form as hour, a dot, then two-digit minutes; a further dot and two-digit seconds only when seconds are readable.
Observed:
12.47
